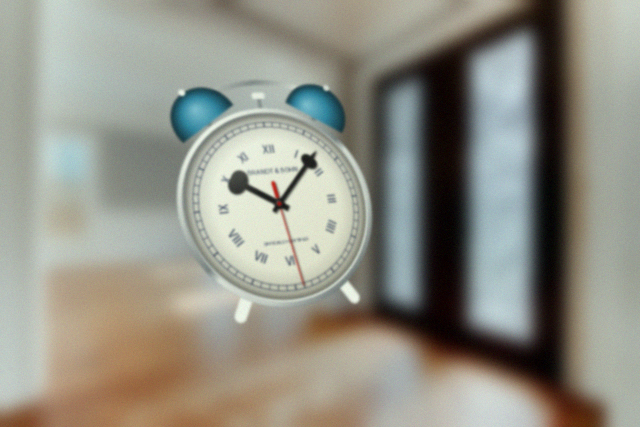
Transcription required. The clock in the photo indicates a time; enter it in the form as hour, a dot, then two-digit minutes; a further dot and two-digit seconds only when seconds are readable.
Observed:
10.07.29
